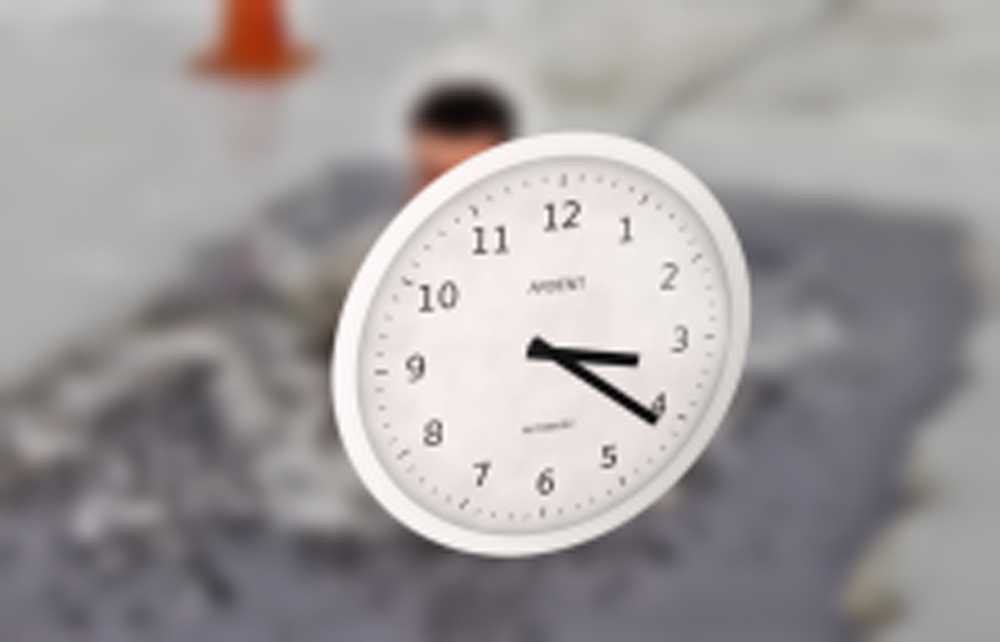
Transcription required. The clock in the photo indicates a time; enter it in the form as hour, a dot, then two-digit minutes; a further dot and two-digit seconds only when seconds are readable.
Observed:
3.21
